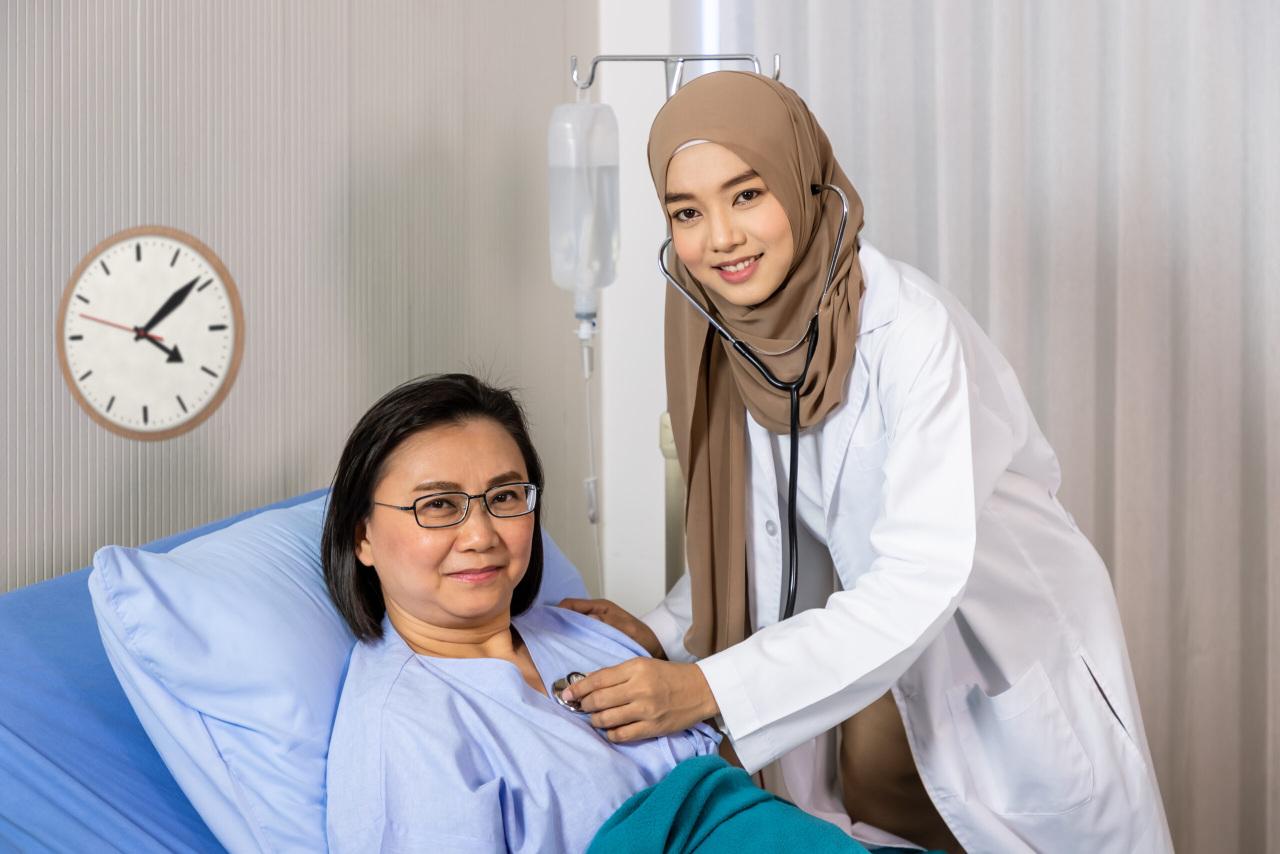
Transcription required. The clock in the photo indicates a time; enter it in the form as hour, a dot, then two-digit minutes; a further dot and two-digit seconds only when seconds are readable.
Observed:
4.08.48
